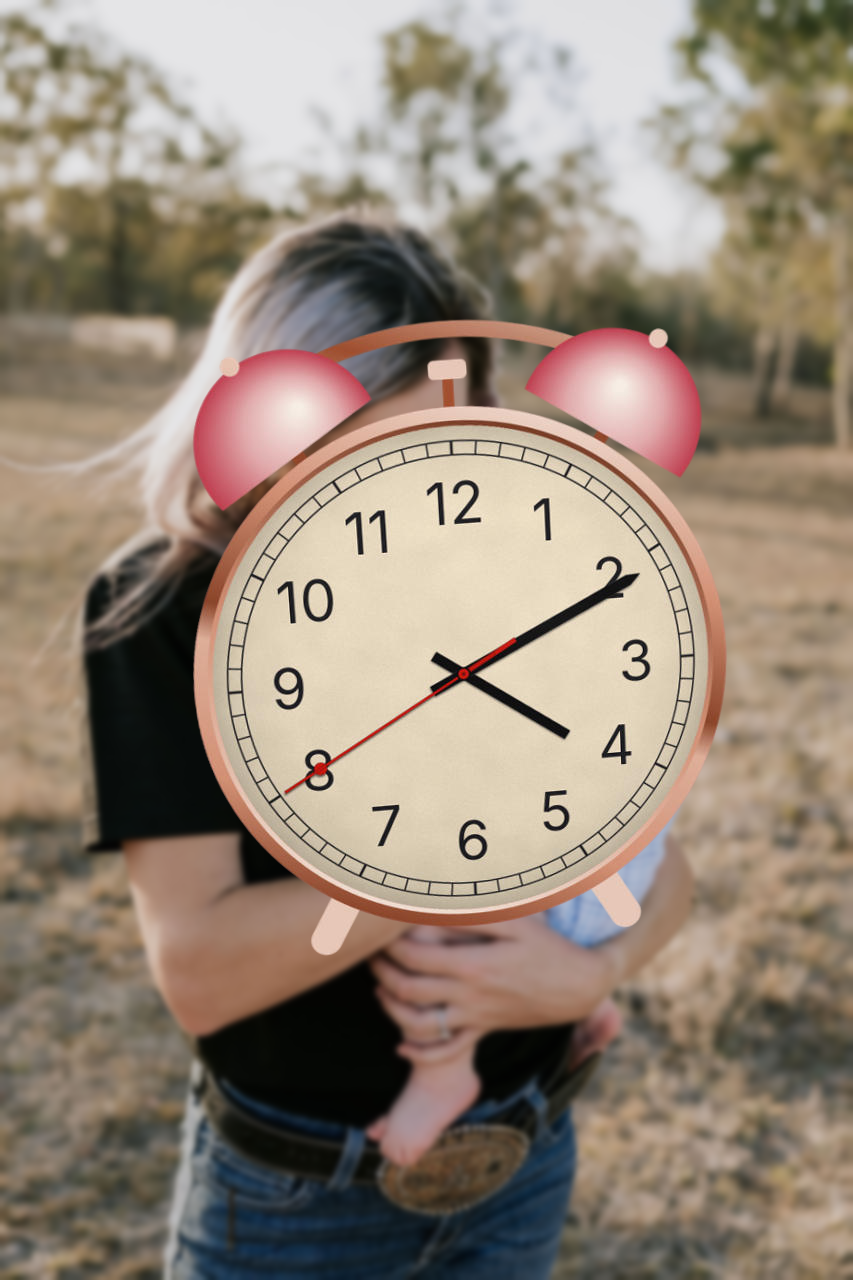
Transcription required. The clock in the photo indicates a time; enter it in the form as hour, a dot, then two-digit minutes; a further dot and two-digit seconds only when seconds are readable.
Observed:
4.10.40
